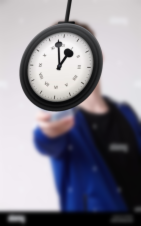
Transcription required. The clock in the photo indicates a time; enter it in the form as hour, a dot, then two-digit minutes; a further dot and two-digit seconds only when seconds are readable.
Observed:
12.58
